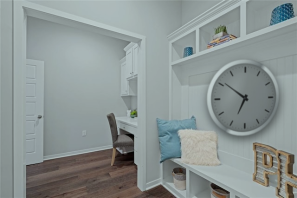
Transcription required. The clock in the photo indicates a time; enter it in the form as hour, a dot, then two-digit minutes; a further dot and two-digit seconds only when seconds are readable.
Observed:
6.51
